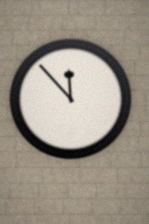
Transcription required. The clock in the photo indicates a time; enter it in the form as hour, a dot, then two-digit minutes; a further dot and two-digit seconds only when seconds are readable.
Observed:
11.53
